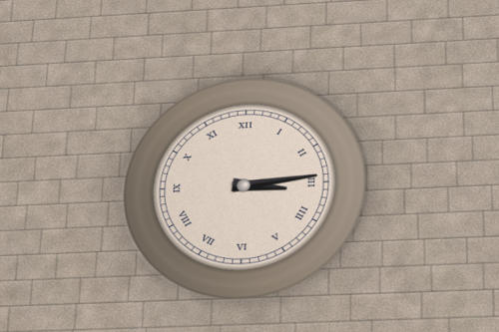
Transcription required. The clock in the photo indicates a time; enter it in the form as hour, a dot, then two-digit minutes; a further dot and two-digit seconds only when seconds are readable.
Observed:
3.14
